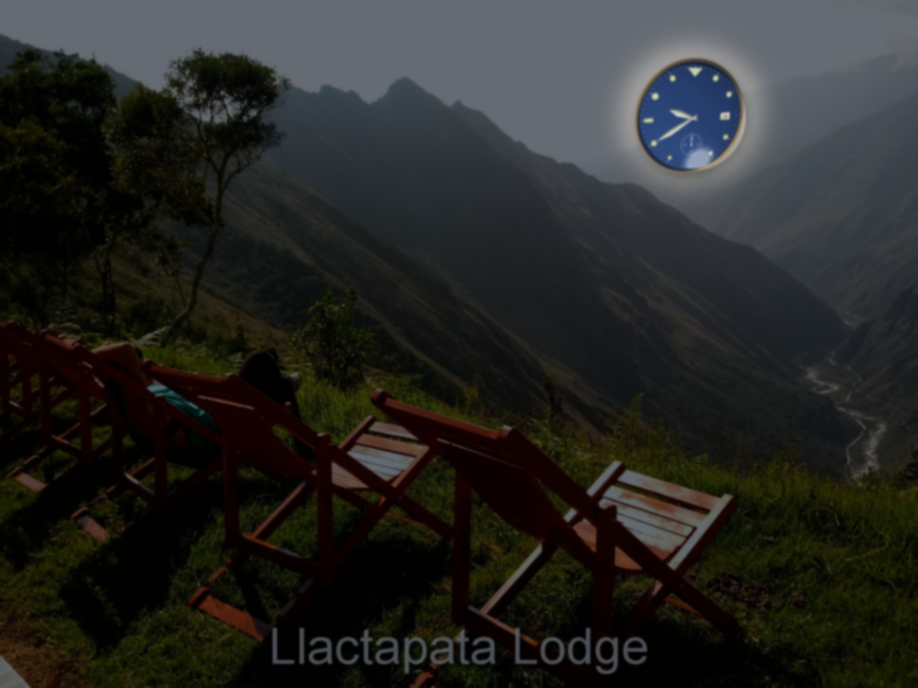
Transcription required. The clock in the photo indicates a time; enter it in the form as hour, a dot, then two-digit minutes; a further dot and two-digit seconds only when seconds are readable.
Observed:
9.40
